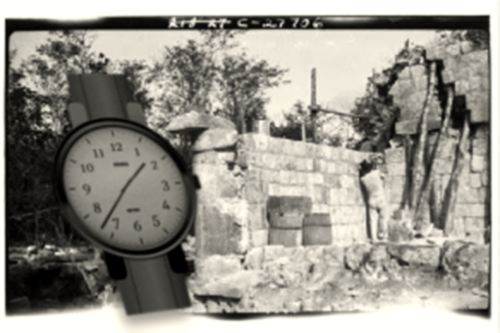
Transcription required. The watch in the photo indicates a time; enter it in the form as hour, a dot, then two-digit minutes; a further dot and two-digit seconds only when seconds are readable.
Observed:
1.37
